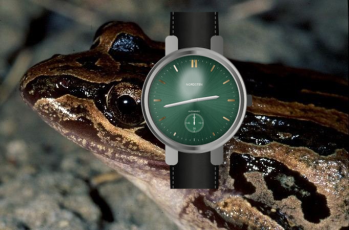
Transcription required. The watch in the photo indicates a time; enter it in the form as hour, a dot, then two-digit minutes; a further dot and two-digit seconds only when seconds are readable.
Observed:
2.43
